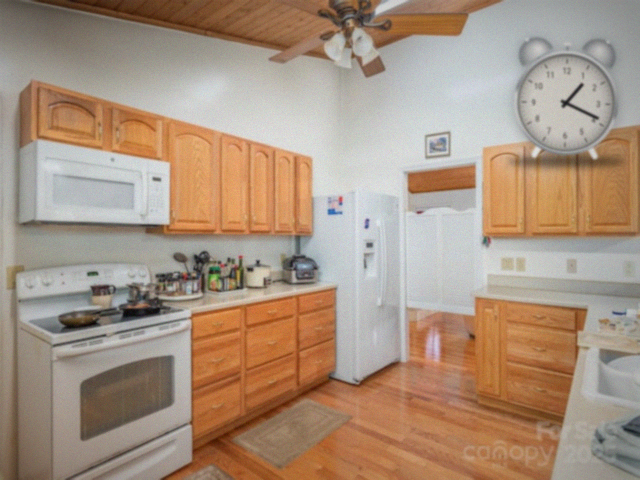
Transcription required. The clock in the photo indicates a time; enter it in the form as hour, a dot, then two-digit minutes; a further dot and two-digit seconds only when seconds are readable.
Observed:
1.19
